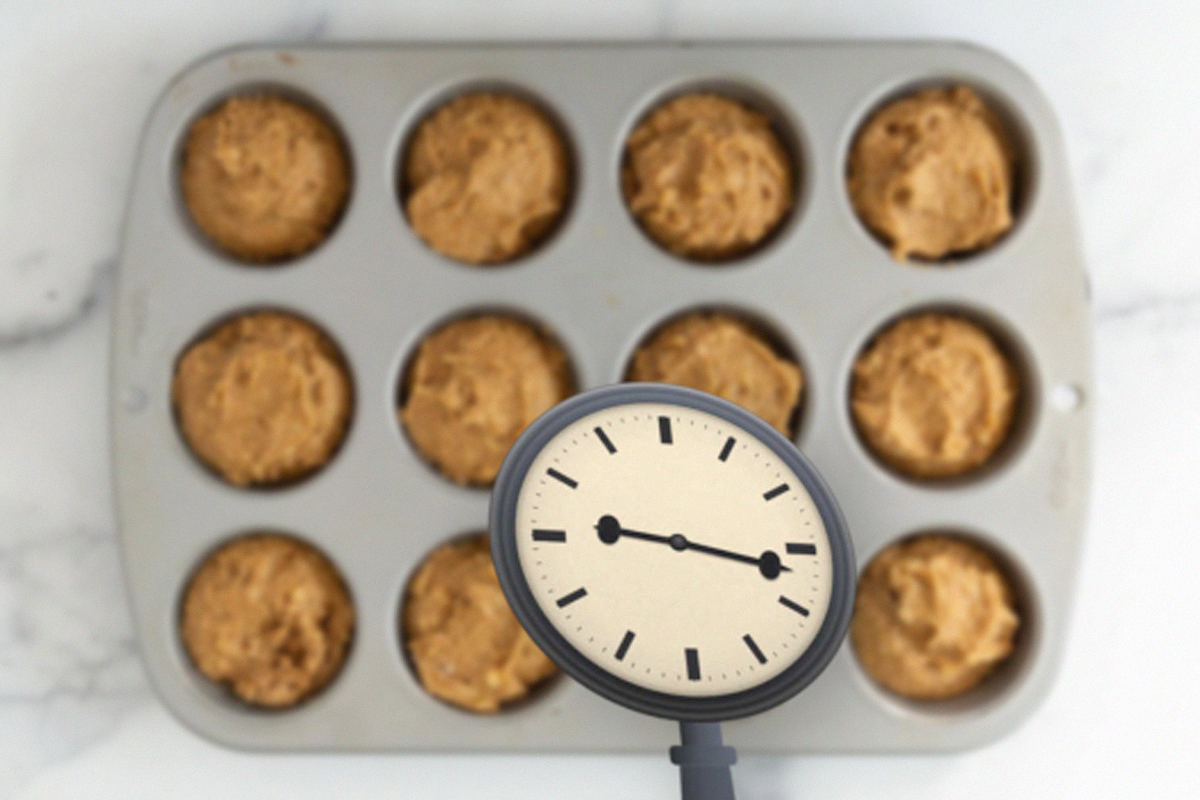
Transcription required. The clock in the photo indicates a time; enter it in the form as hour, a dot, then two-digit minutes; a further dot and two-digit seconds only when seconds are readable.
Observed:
9.17
